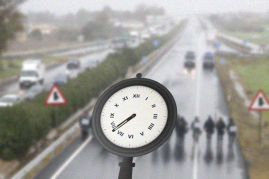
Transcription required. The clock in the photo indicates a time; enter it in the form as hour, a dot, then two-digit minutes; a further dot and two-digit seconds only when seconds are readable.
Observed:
7.38
